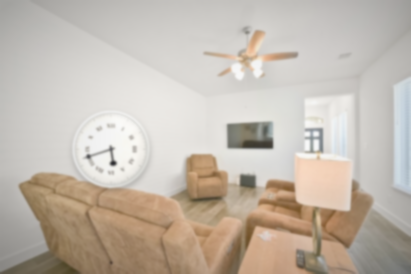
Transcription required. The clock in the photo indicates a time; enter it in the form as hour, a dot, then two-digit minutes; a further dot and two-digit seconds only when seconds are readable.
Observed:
5.42
